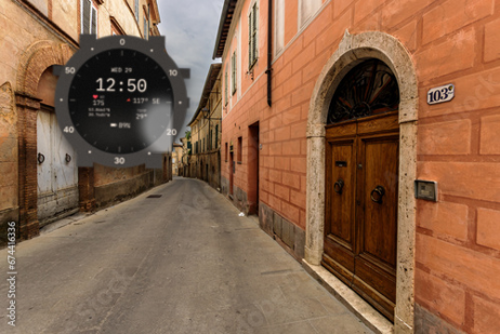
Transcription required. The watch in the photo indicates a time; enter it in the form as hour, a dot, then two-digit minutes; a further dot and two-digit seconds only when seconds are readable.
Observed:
12.50
